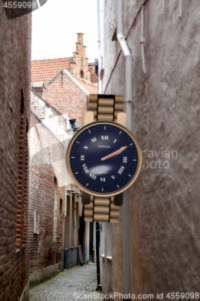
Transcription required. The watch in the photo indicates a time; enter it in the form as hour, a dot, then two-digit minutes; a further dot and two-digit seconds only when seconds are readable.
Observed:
2.10
